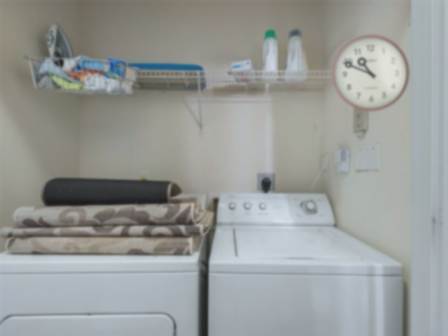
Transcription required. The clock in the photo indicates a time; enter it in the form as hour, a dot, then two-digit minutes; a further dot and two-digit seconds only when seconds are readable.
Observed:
10.49
